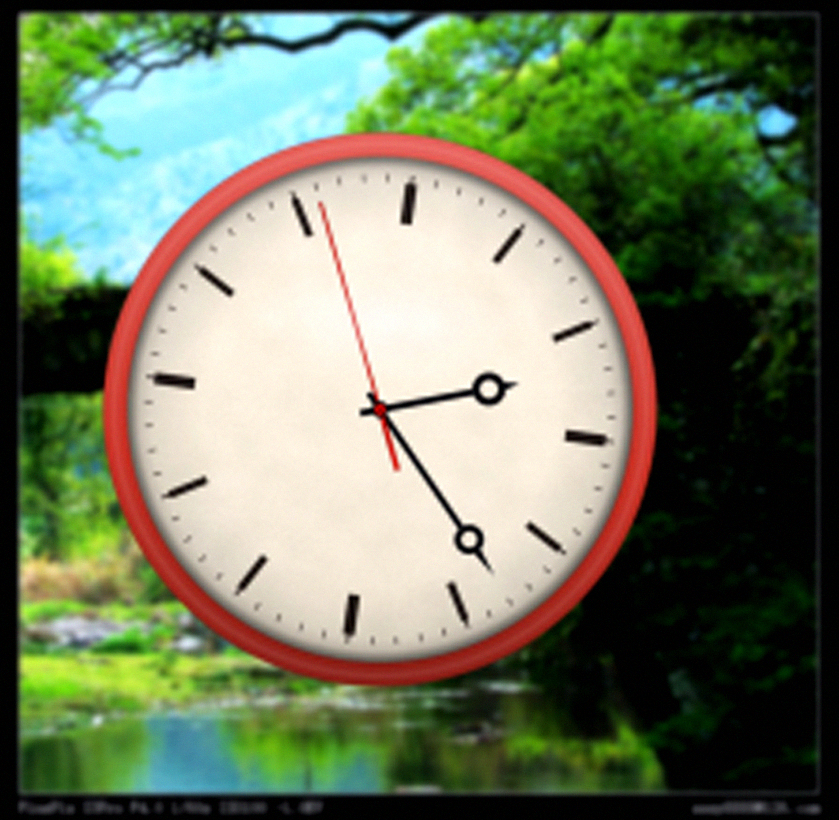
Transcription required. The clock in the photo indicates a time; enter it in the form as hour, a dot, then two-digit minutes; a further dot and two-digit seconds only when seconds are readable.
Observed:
2.22.56
